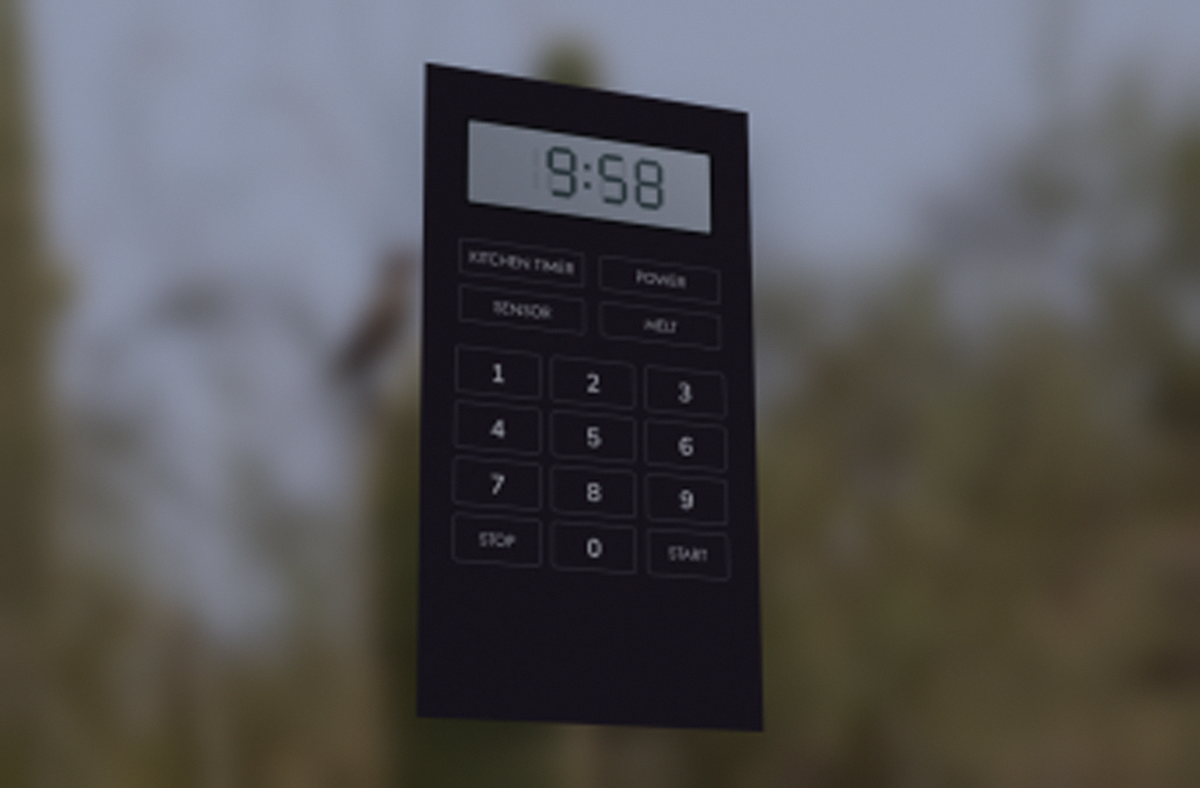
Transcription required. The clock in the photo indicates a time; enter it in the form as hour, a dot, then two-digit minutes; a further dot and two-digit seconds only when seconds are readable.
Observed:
9.58
